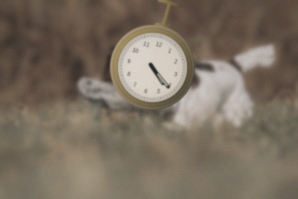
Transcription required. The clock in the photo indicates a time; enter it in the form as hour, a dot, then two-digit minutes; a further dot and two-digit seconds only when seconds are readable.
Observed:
4.21
